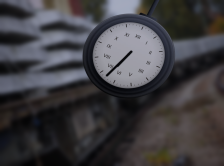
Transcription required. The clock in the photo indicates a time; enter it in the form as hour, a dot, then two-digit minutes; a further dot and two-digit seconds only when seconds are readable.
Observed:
6.33
